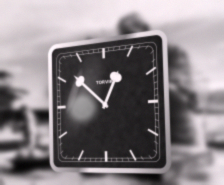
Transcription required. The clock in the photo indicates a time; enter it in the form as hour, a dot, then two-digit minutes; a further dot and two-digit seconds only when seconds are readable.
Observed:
12.52
